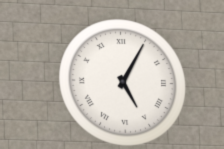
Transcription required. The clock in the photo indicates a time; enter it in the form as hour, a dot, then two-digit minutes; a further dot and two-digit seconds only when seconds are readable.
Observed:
5.05
